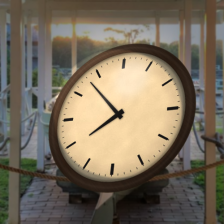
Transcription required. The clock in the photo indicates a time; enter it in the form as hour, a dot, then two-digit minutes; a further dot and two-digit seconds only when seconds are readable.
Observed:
7.53
